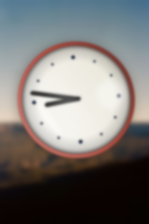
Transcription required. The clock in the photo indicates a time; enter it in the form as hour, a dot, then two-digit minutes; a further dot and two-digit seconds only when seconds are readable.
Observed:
8.47
